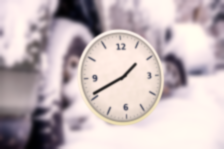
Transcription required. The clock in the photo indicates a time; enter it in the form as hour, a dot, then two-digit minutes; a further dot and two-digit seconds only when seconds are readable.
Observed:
1.41
